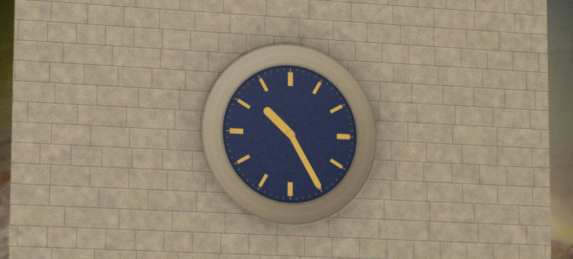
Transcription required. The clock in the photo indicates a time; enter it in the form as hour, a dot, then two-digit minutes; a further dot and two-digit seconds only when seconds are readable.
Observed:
10.25
